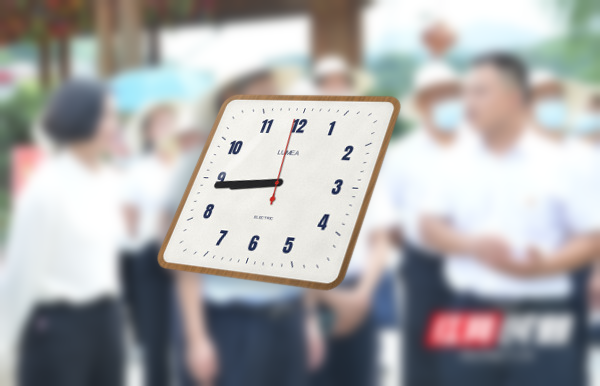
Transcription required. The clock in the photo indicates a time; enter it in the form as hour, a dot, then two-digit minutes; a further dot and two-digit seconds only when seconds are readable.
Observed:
8.43.59
